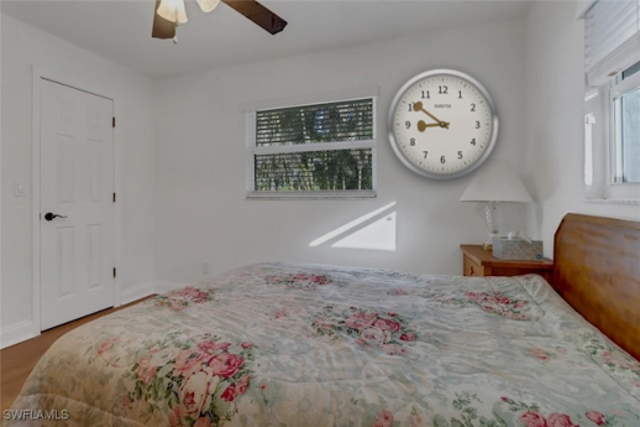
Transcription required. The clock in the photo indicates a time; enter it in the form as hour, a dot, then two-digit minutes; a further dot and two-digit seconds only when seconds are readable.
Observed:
8.51
